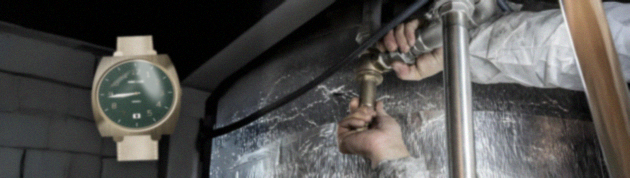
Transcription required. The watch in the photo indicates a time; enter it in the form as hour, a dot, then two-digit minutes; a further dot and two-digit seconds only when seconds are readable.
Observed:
8.44
